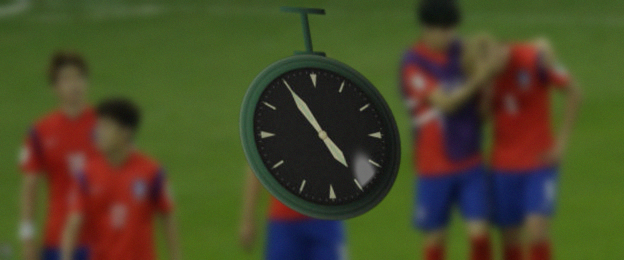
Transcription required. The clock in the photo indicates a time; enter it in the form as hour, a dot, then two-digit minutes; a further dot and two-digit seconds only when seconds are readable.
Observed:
4.55
